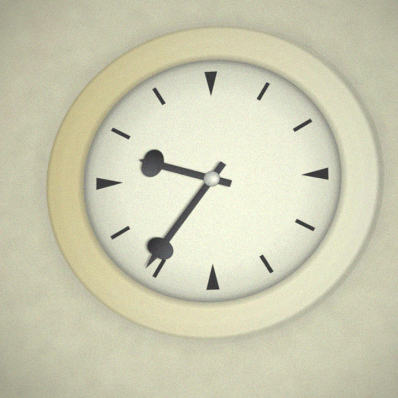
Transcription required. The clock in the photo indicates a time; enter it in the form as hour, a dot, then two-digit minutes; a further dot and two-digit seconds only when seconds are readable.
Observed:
9.36
